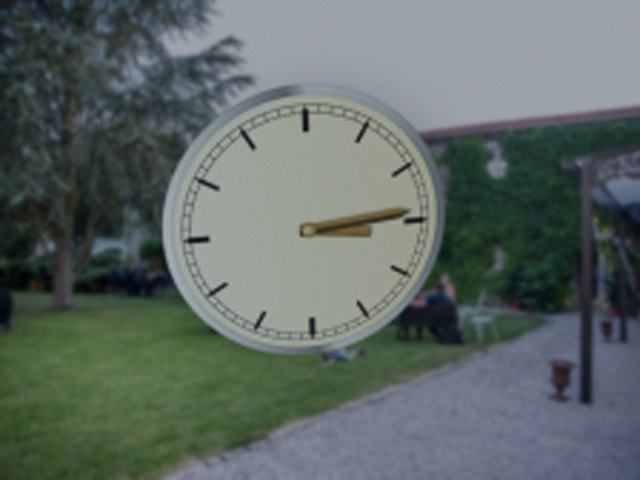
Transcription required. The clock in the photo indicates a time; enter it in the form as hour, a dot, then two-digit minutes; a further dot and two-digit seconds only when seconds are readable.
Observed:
3.14
